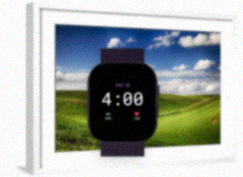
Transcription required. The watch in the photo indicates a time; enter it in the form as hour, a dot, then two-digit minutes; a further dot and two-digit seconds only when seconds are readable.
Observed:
4.00
